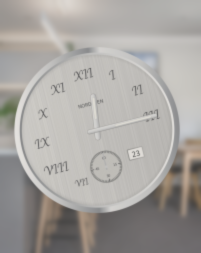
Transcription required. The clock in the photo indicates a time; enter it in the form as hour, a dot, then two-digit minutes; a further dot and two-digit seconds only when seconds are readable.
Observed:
12.15
